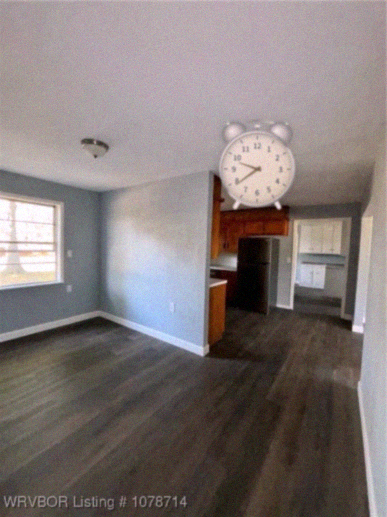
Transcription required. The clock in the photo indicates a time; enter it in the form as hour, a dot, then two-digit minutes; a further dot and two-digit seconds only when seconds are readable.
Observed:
9.39
